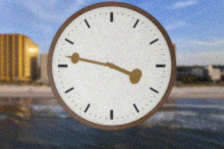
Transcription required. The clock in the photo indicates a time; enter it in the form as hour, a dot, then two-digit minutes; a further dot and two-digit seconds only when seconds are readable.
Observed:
3.47
